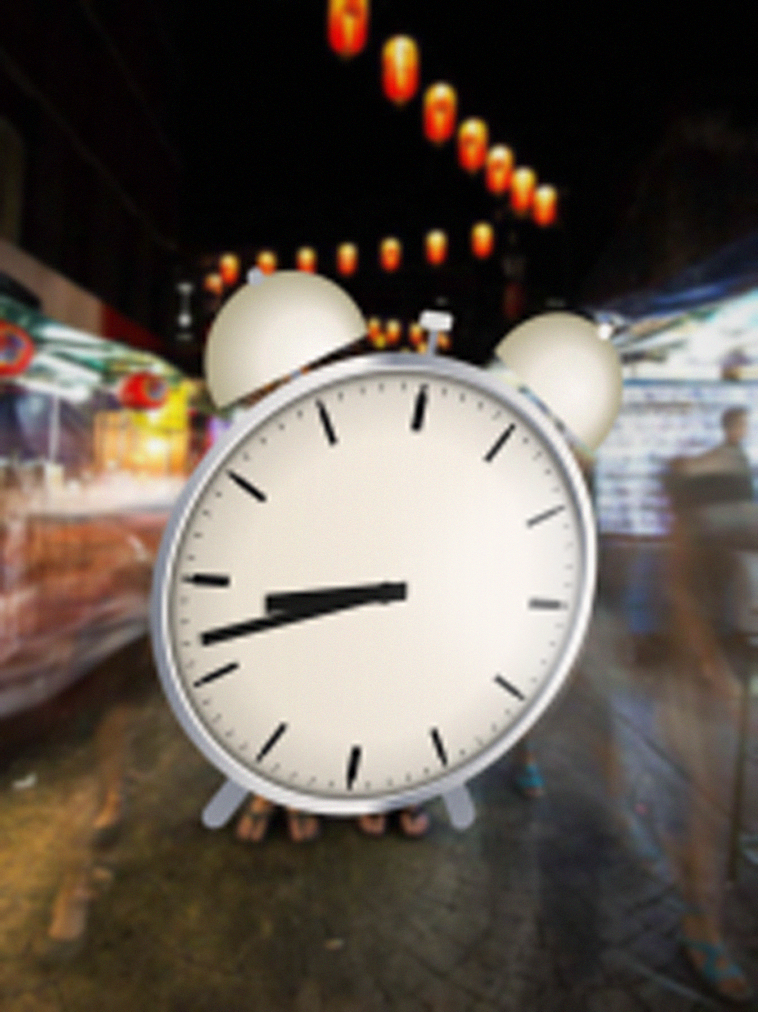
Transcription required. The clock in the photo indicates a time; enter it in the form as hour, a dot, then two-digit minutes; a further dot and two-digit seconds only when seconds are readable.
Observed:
8.42
